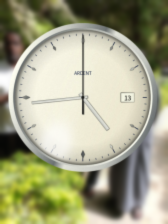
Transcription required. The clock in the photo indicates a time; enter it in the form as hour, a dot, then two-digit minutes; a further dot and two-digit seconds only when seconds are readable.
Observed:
4.44.00
